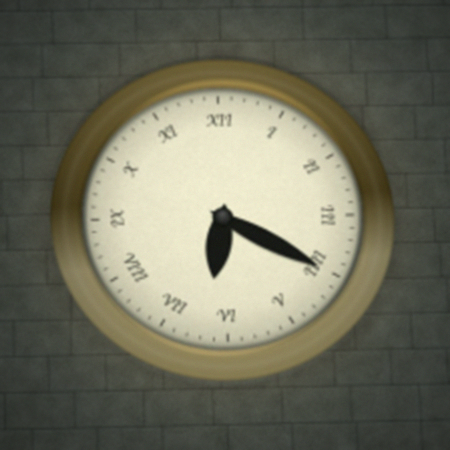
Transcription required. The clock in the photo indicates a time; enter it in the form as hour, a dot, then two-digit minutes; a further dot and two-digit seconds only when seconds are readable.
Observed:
6.20
